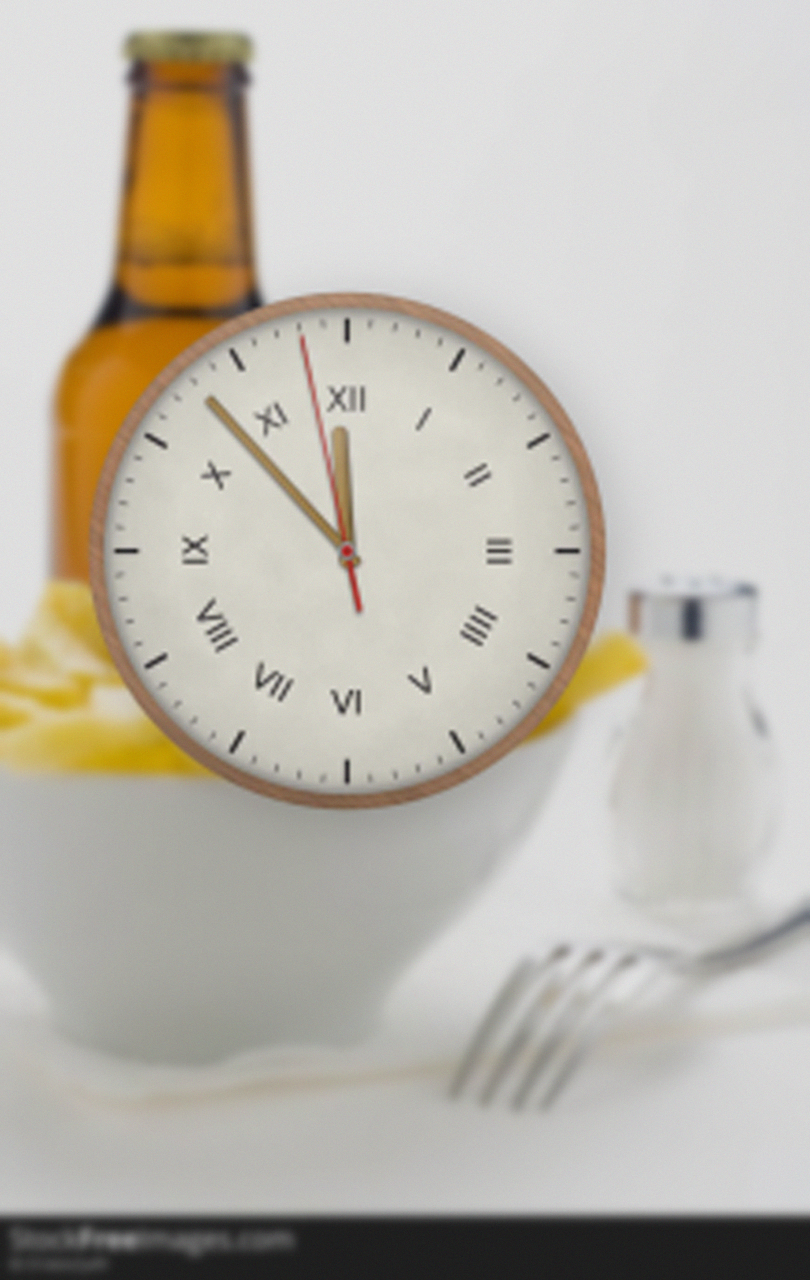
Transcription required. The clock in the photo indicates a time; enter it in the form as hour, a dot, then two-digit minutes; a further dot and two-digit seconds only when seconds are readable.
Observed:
11.52.58
